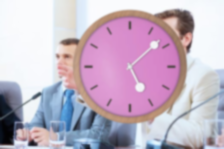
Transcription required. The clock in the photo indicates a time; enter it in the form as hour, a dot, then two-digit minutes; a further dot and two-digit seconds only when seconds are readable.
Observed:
5.08
